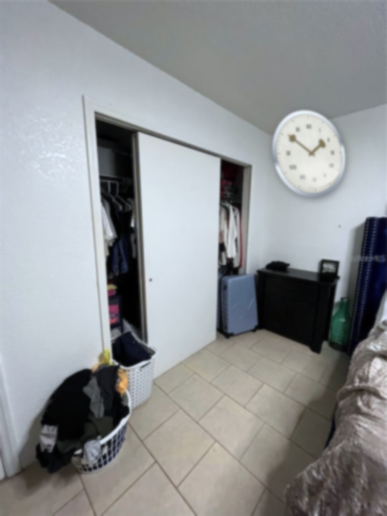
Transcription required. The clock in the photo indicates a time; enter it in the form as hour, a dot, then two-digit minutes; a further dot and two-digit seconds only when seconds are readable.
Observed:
1.51
